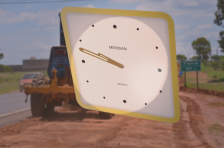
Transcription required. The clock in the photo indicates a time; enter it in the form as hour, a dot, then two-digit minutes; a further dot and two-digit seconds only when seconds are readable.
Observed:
9.48
